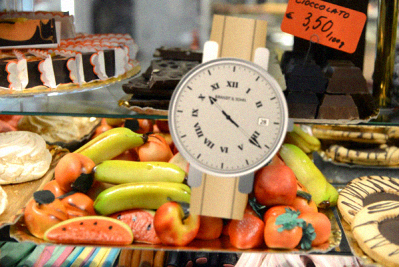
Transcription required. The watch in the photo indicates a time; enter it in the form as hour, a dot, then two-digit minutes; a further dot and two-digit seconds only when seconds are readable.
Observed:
10.21
